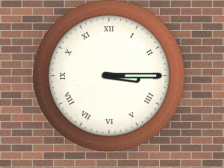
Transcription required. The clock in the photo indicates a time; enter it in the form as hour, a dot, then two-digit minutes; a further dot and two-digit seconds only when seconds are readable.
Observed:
3.15
